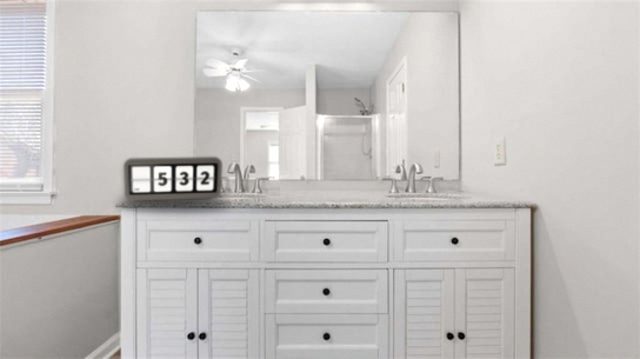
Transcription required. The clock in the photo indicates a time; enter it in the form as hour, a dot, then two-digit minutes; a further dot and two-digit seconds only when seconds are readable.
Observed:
5.32
